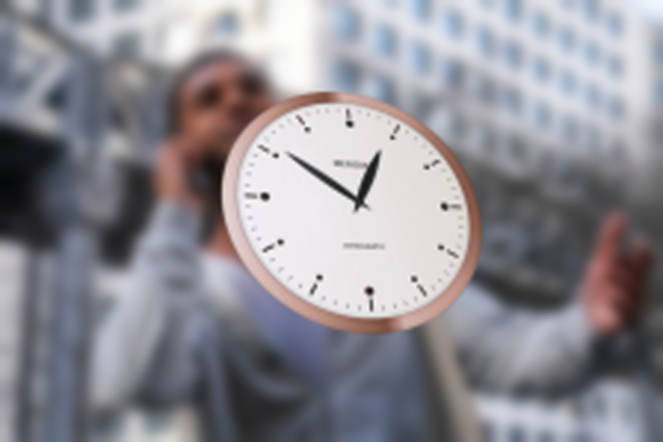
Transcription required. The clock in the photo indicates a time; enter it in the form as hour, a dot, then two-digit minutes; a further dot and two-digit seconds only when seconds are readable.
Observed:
12.51
